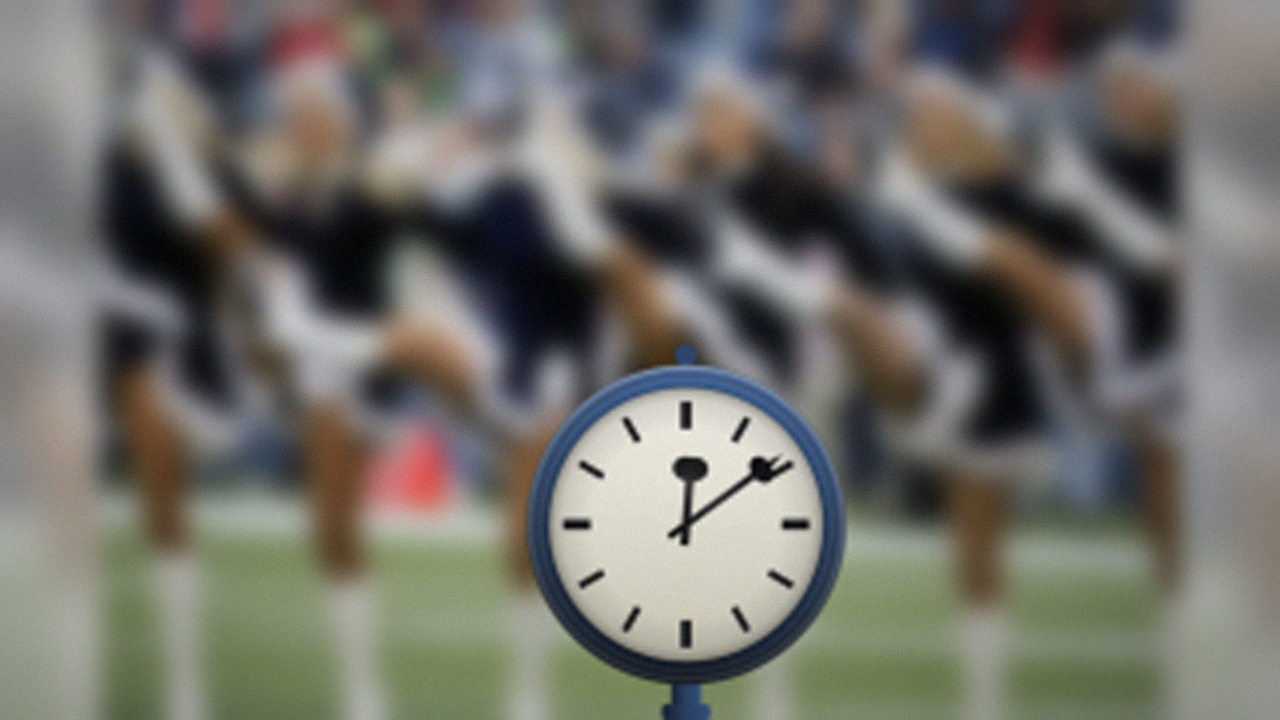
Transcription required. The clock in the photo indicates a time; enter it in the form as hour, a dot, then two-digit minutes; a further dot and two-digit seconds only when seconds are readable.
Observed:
12.09
